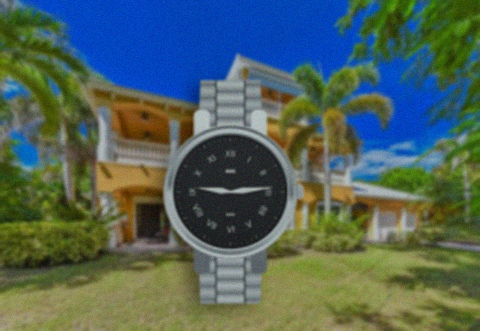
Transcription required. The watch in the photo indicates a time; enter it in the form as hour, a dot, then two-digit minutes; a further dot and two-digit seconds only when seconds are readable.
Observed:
9.14
